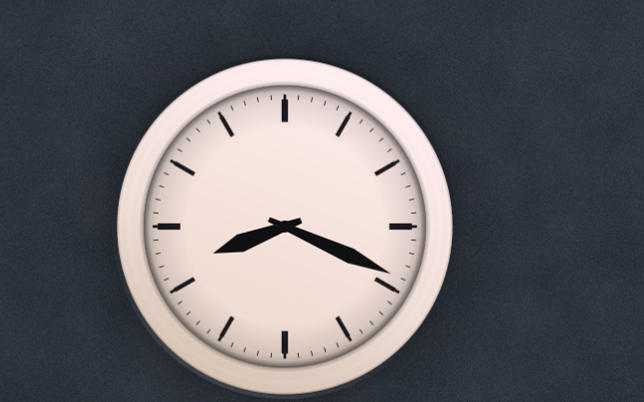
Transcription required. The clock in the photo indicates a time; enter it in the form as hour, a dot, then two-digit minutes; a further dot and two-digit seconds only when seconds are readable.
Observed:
8.19
